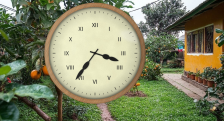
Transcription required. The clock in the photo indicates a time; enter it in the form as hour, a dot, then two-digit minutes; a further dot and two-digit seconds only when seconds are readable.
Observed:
3.36
